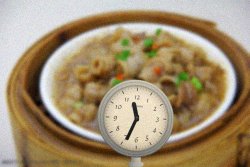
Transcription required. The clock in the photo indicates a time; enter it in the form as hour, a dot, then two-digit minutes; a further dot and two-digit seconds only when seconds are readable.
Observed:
11.34
